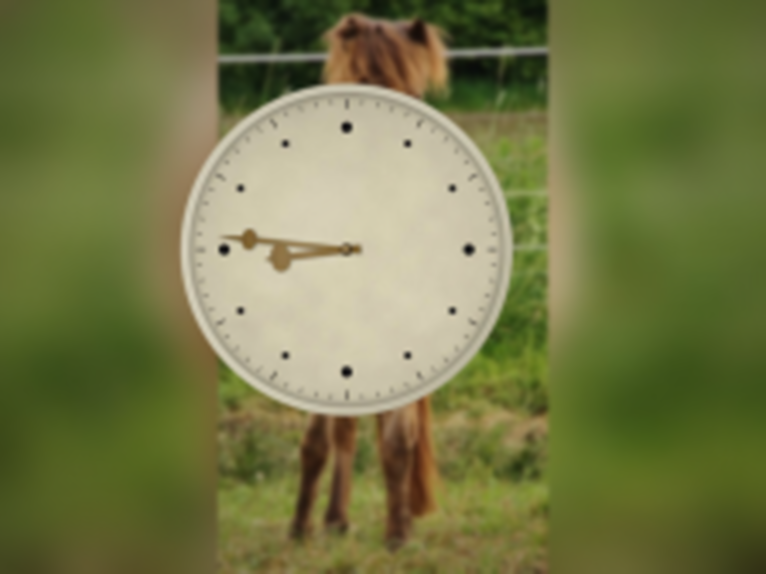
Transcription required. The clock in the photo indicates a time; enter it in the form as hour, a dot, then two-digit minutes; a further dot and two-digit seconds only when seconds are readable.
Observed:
8.46
